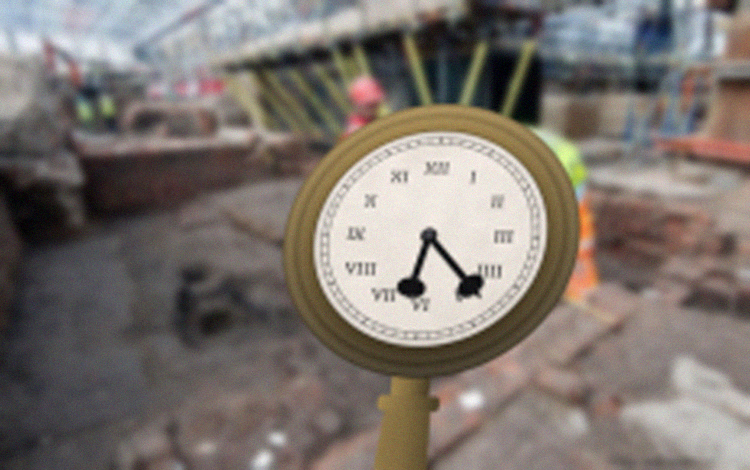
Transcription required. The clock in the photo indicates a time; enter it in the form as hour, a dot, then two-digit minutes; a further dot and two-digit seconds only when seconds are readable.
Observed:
6.23
